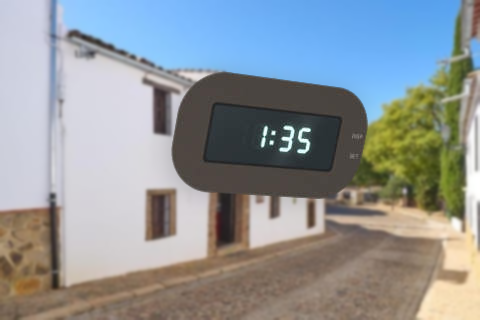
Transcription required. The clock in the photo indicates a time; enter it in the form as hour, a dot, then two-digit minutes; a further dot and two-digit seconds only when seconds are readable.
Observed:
1.35
